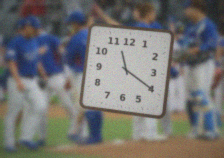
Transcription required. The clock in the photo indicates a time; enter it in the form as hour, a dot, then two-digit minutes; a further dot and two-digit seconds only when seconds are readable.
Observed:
11.20
